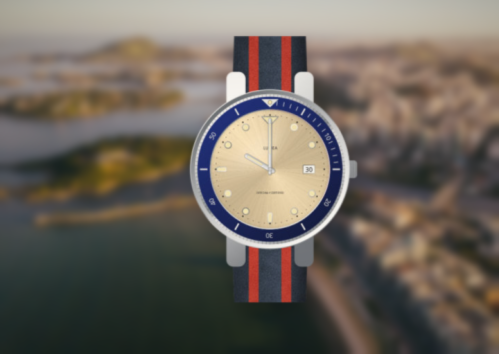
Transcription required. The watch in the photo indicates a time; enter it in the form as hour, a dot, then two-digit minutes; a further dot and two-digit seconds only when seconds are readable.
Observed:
10.00
